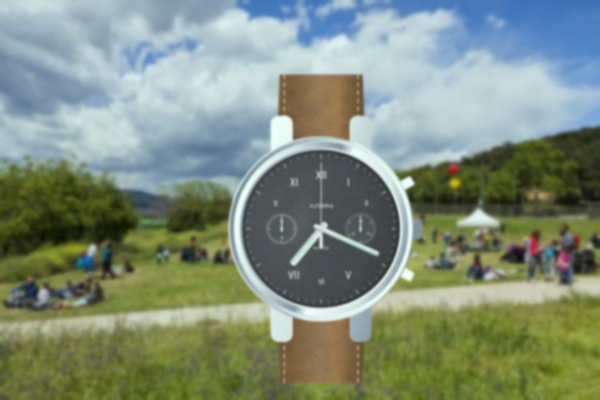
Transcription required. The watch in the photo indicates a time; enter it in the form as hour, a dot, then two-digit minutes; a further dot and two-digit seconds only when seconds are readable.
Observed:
7.19
